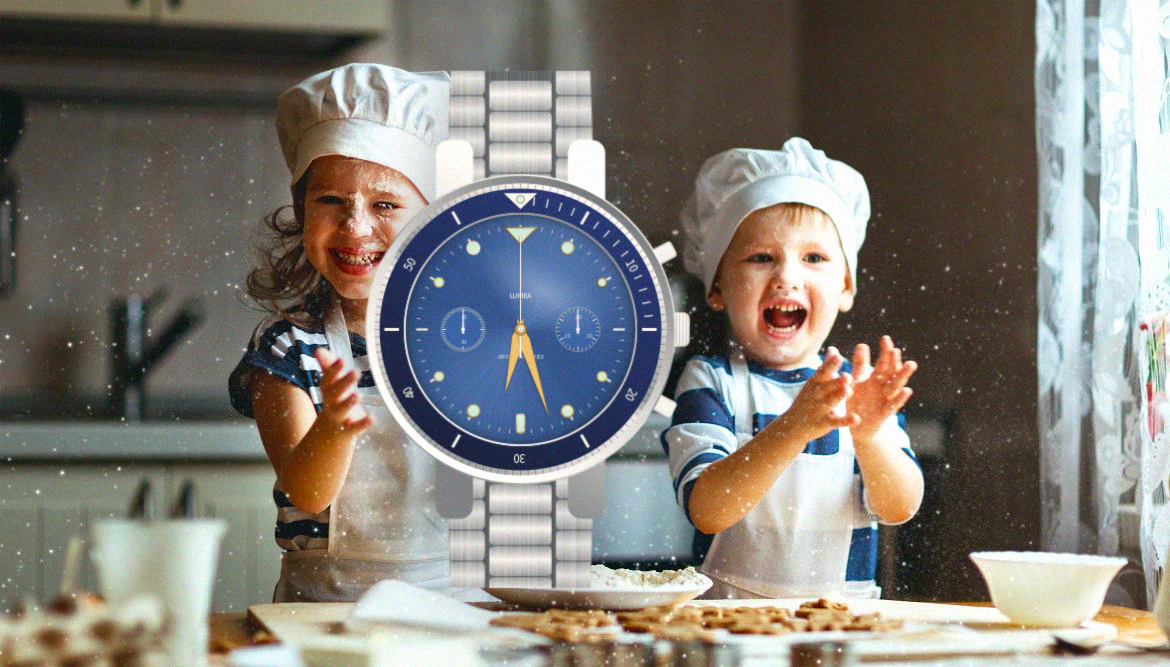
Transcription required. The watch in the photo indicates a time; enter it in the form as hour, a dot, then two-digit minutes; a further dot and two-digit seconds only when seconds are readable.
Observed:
6.27
